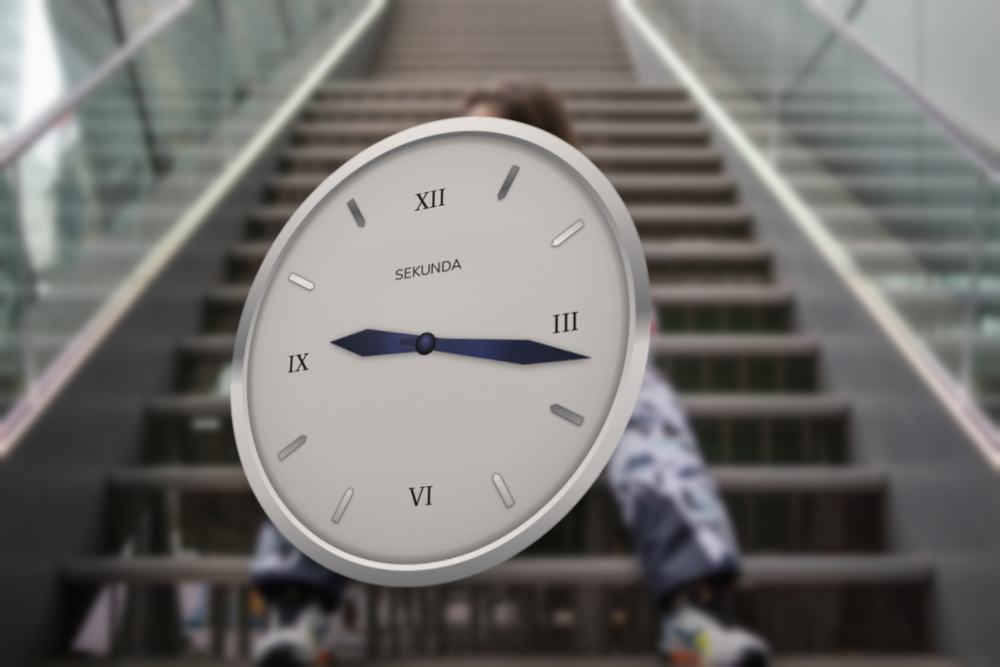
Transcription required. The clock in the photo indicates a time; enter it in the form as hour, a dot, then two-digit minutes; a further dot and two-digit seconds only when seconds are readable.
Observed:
9.17
